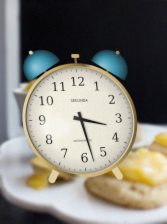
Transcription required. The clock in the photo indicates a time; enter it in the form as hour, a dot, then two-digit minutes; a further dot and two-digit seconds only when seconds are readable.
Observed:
3.28
